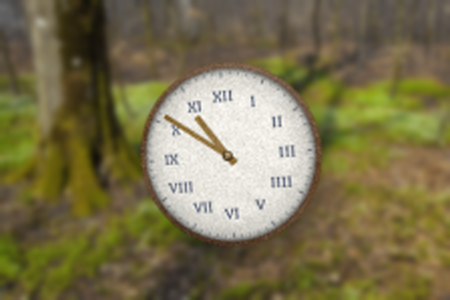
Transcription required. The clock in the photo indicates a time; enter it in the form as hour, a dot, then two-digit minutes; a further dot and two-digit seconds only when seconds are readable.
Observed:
10.51
